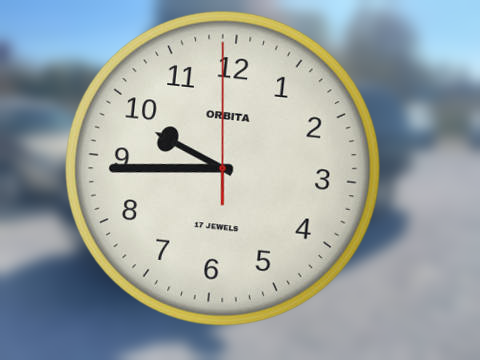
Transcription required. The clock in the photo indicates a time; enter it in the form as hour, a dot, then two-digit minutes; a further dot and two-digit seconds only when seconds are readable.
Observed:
9.43.59
